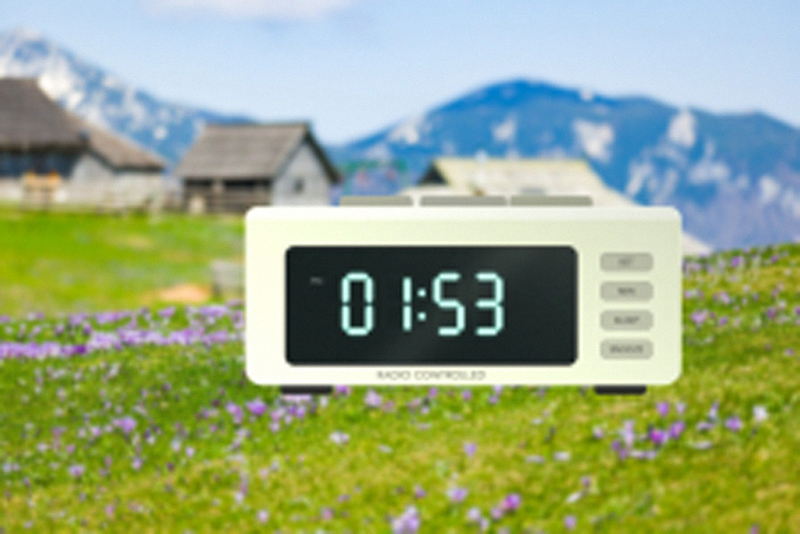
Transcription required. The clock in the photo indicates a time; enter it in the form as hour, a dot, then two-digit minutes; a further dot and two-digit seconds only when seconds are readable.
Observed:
1.53
